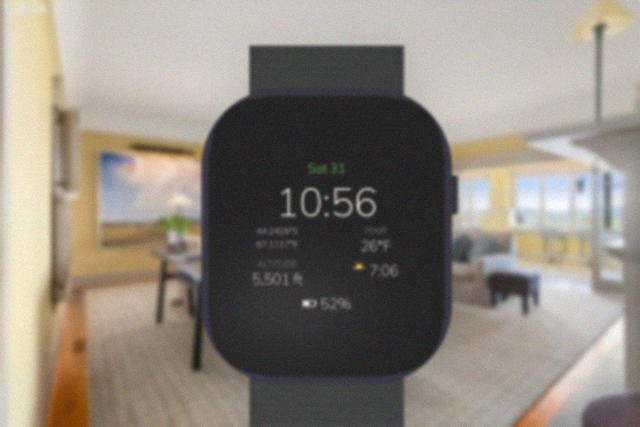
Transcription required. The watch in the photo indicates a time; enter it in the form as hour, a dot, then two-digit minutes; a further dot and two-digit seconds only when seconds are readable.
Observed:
10.56
